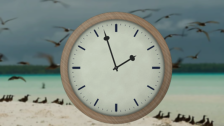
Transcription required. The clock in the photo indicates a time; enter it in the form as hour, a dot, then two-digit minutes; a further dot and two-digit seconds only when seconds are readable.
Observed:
1.57
